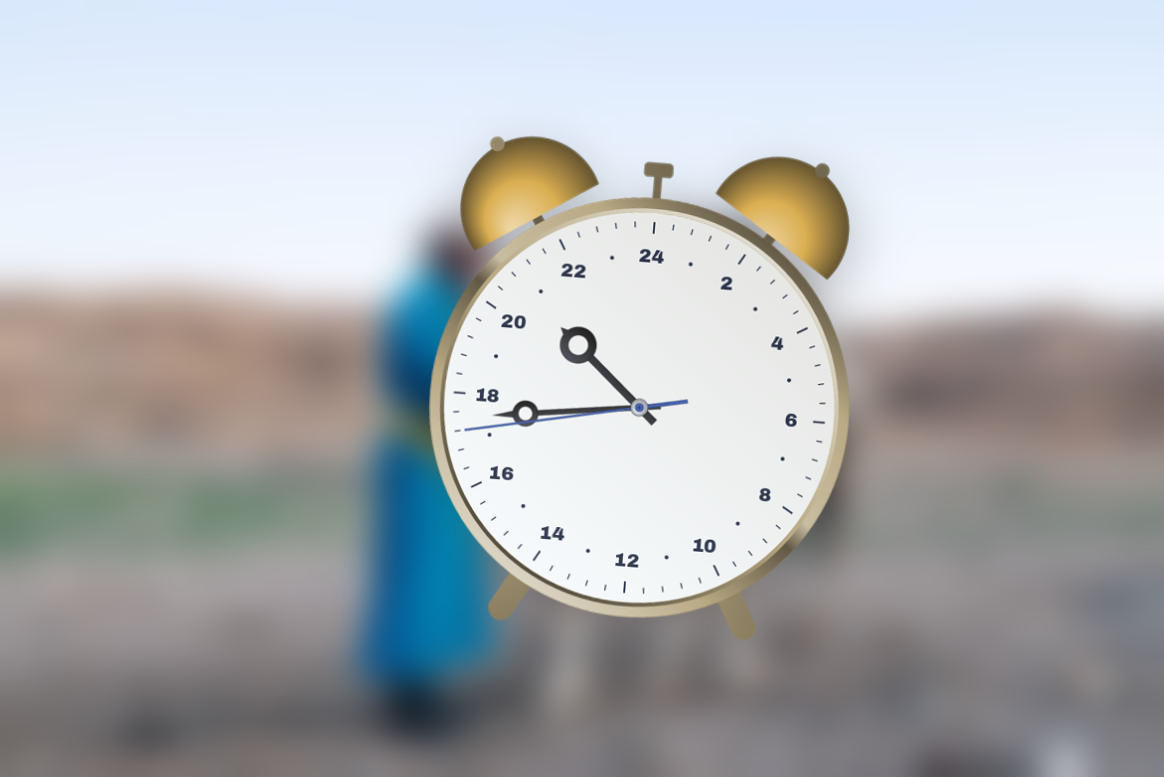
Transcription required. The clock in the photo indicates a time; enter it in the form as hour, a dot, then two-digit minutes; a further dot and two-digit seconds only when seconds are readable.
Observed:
20.43.43
